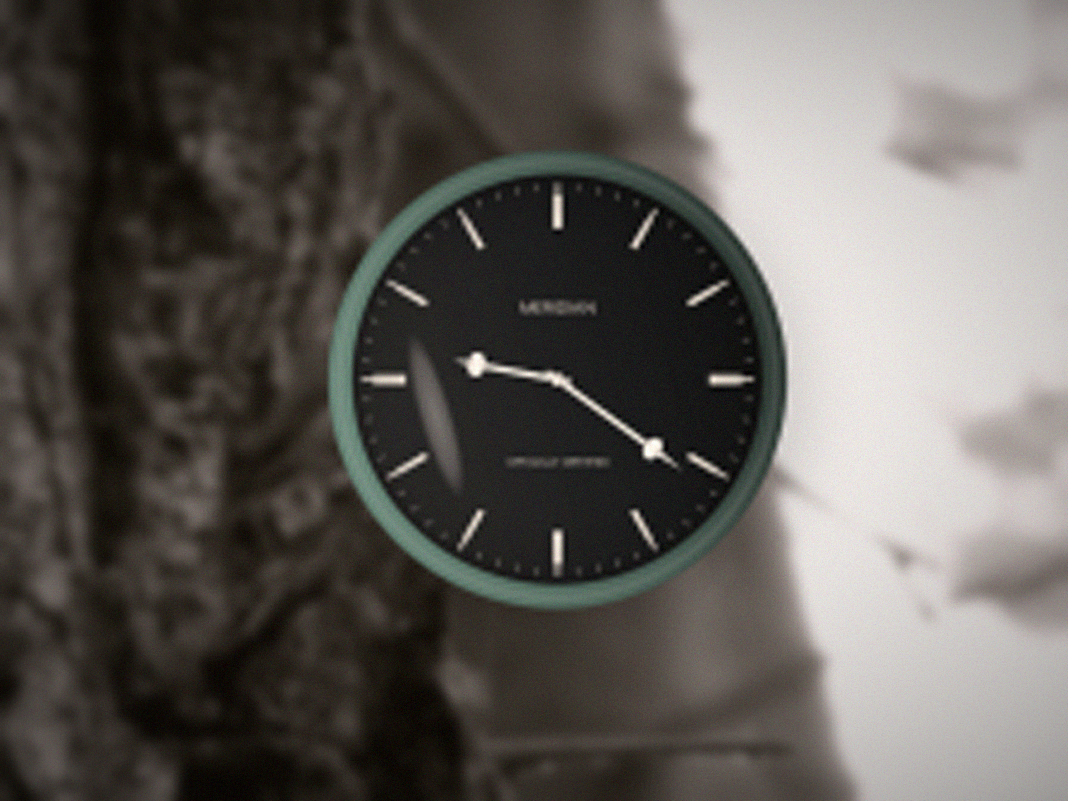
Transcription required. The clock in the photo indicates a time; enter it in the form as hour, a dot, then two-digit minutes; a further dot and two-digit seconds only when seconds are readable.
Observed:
9.21
